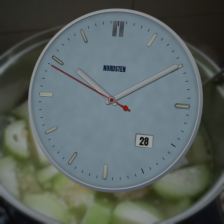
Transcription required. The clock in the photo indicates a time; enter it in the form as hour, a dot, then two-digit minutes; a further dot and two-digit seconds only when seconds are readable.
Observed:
10.09.49
